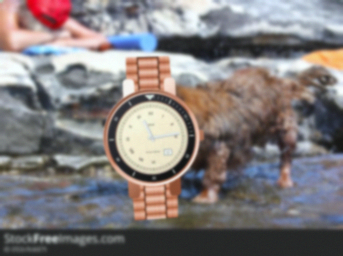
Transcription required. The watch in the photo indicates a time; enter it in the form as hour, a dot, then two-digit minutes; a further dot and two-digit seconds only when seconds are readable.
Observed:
11.14
